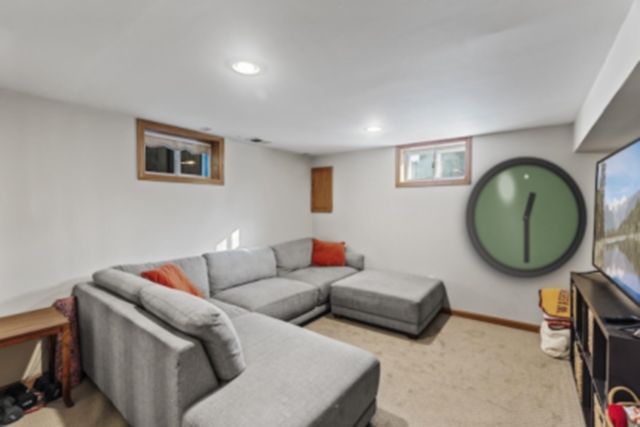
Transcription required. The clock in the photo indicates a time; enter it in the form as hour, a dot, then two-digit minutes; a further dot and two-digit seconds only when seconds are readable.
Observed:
12.30
